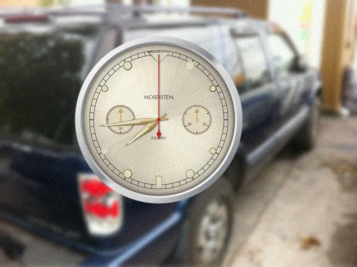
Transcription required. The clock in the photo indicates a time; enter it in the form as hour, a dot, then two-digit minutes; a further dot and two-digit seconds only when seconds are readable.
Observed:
7.44
